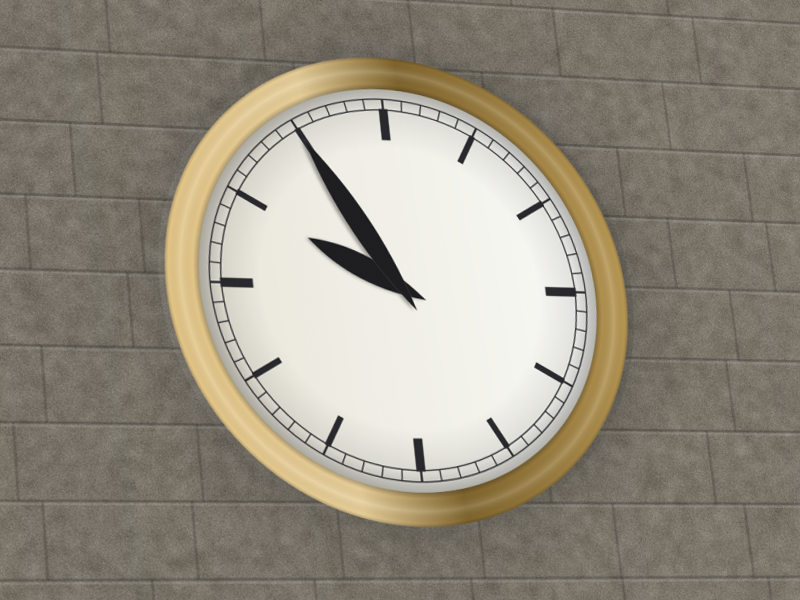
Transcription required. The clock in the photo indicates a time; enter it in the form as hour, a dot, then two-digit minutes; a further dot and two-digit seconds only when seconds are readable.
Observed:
9.55
